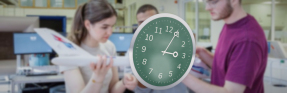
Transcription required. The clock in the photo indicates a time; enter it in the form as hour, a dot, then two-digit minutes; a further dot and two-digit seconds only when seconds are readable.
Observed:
3.04
